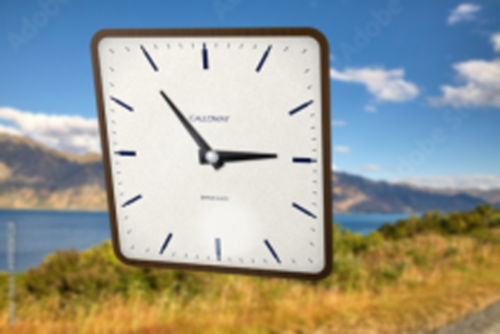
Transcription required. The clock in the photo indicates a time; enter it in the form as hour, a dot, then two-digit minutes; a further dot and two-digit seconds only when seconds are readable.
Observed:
2.54
